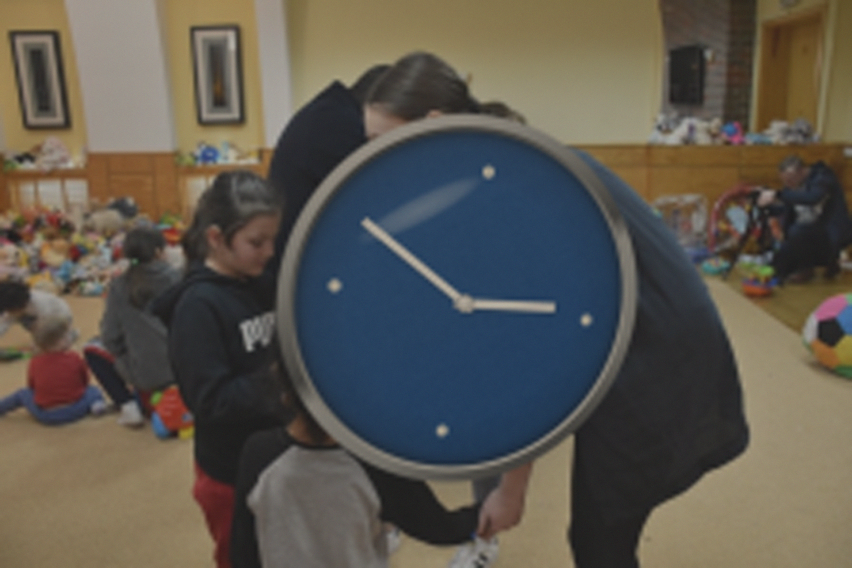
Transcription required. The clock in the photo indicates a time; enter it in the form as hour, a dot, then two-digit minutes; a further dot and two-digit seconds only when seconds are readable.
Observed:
2.50
